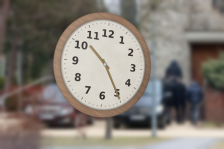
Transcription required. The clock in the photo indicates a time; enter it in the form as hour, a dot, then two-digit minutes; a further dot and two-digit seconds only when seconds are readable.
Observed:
10.25
